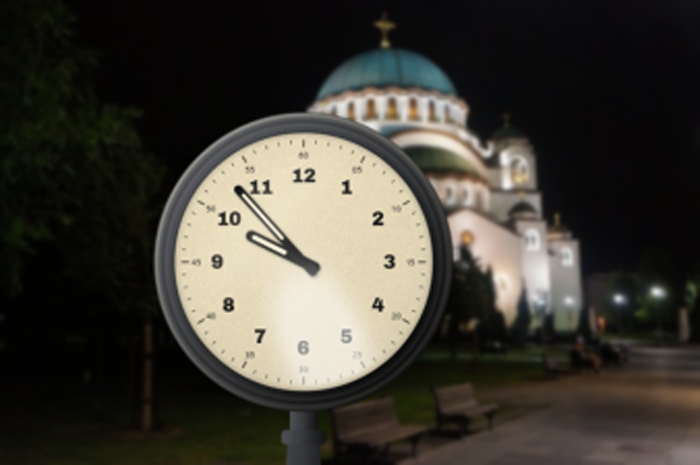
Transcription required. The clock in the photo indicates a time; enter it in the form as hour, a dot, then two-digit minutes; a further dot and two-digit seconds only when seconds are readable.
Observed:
9.53
